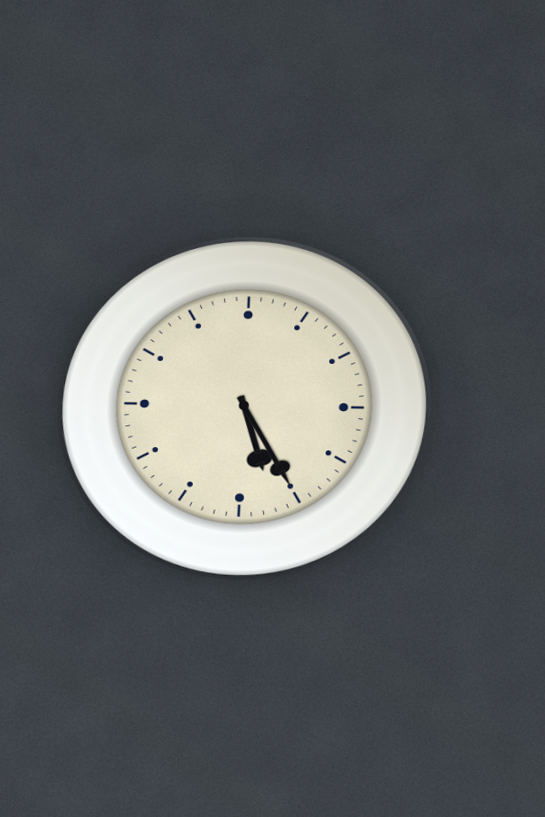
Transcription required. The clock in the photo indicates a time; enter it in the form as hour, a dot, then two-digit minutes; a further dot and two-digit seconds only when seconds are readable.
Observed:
5.25
